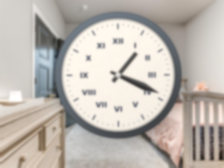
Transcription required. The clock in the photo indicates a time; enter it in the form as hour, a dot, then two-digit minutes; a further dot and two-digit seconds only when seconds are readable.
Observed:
1.19
